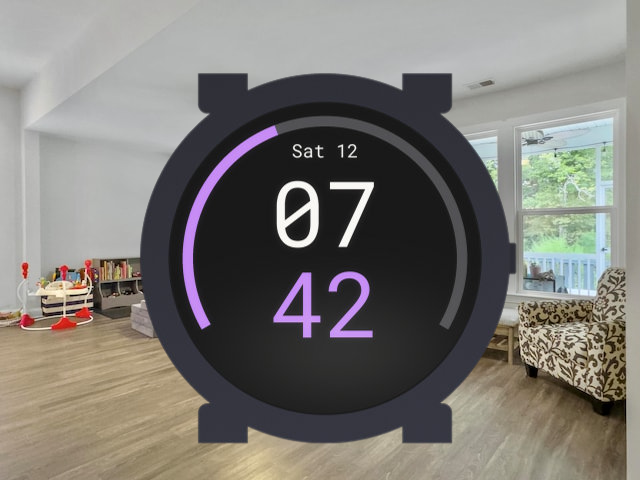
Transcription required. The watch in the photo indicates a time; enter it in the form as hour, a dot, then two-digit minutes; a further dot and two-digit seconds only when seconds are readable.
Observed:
7.42
